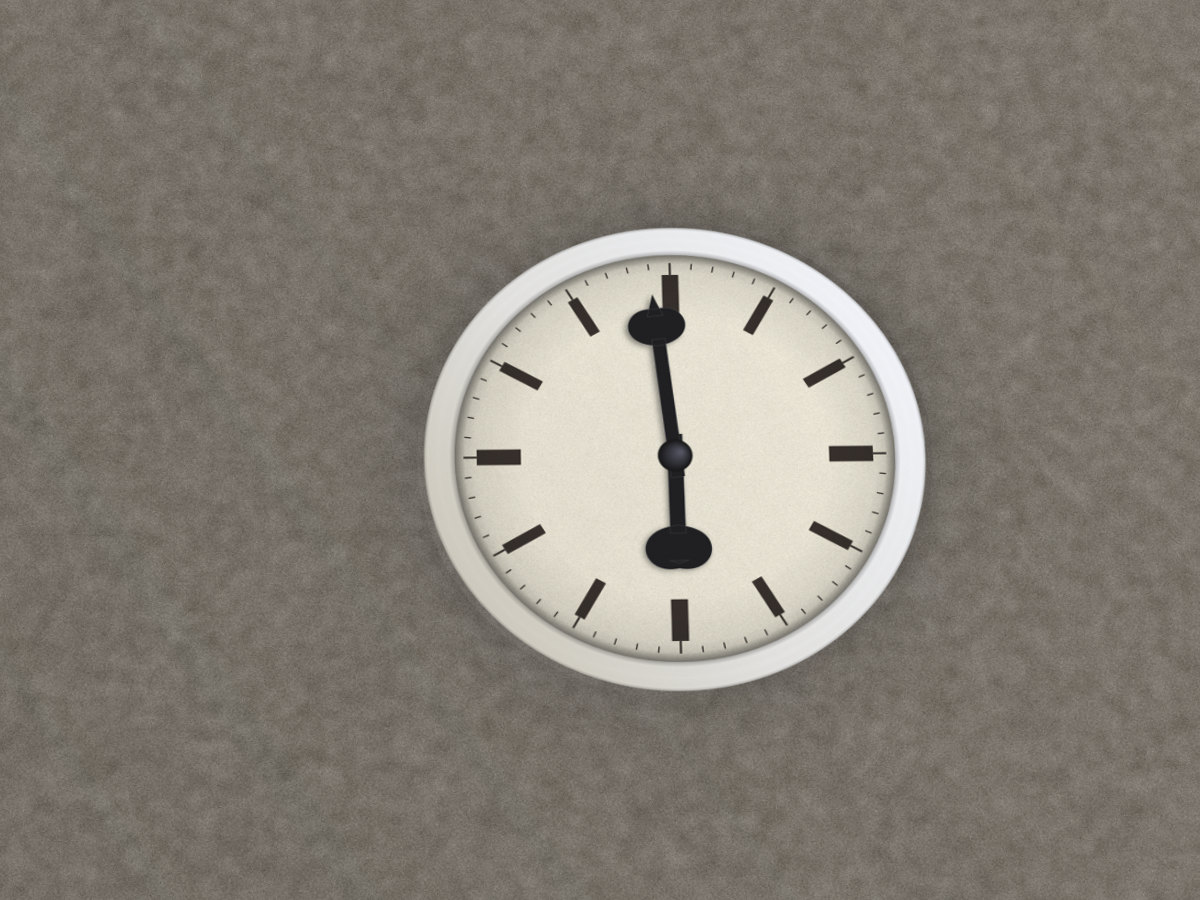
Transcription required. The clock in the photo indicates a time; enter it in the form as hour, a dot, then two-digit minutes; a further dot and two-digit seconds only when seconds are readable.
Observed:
5.59
